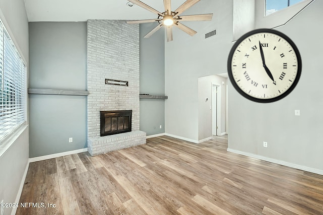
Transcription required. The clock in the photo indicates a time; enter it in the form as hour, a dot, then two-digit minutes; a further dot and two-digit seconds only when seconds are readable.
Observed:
4.58
